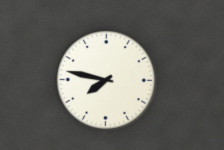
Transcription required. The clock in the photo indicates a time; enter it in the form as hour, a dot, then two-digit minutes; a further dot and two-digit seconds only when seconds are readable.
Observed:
7.47
